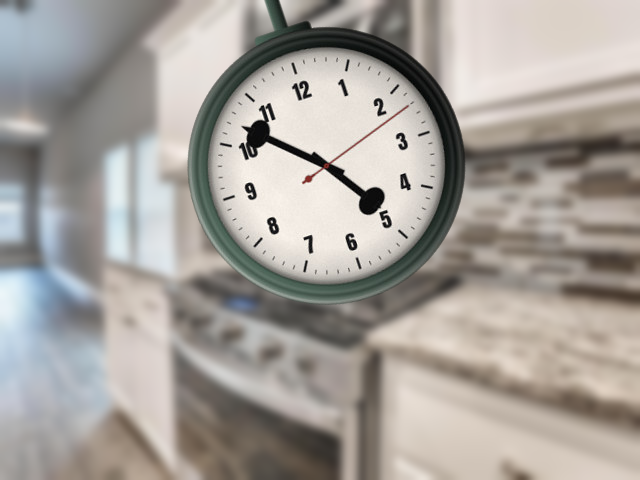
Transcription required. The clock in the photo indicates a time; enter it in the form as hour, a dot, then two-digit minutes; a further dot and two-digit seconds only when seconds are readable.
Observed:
4.52.12
